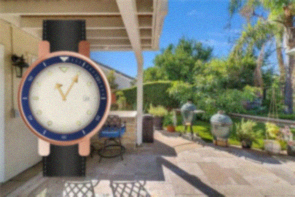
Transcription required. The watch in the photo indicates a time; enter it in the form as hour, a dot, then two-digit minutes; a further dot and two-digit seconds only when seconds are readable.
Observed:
11.05
